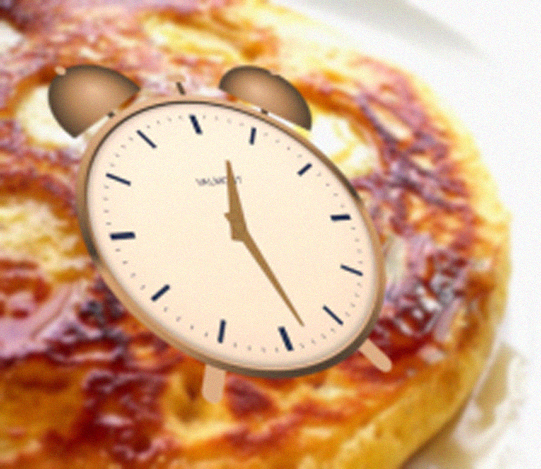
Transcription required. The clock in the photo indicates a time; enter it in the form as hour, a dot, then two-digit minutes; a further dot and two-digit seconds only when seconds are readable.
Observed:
12.28
